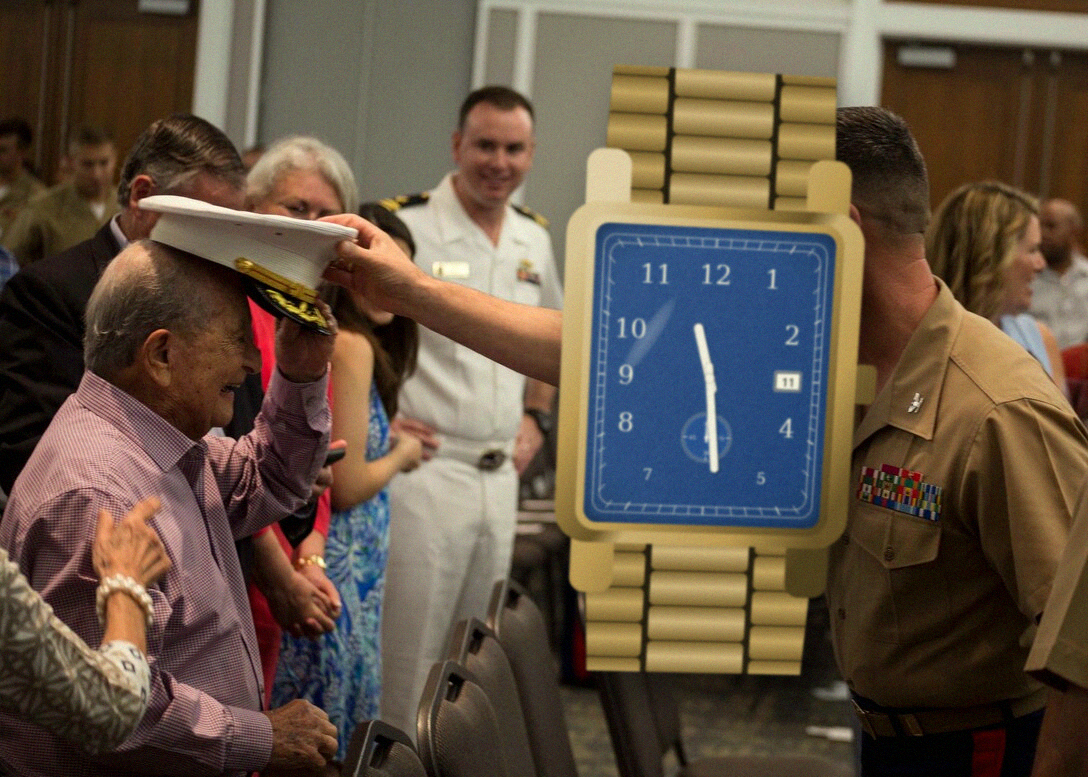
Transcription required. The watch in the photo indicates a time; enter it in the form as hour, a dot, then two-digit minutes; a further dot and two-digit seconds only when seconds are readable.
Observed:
11.29
